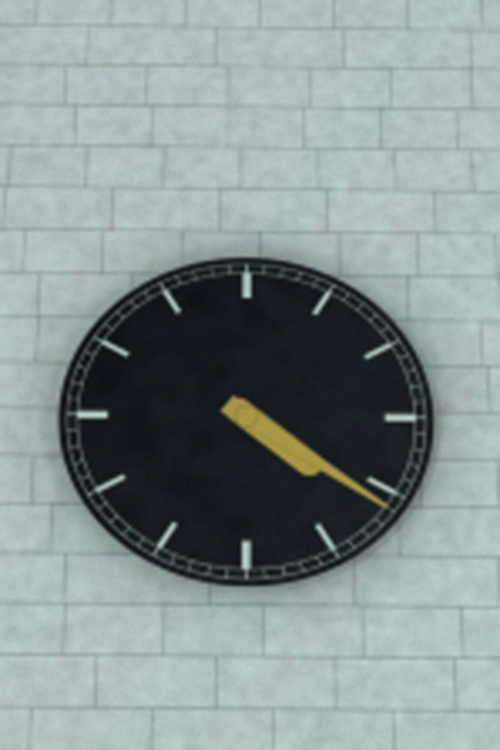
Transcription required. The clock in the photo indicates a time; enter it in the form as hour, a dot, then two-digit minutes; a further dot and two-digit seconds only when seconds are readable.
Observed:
4.21
